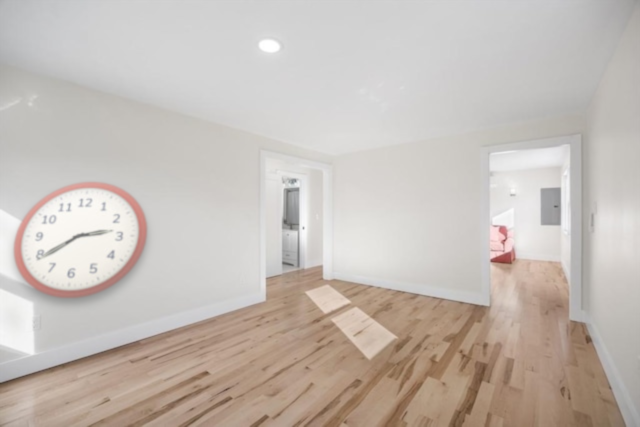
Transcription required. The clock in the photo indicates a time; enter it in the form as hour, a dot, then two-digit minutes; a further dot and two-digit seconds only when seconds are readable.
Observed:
2.39
